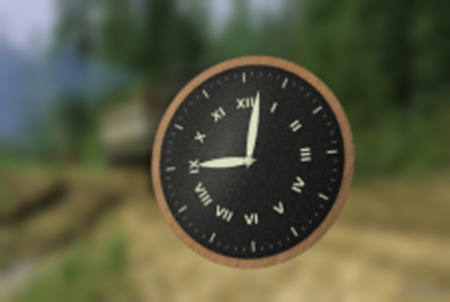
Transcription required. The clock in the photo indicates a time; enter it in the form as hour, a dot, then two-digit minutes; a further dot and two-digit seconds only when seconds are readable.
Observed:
9.02
